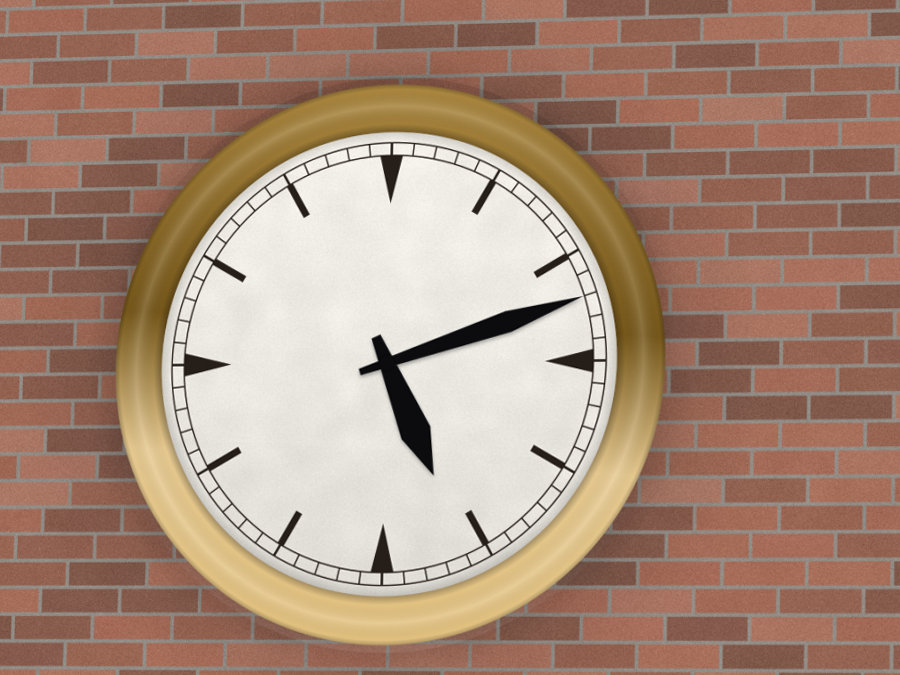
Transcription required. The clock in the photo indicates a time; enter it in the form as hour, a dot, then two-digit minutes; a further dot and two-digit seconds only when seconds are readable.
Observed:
5.12
